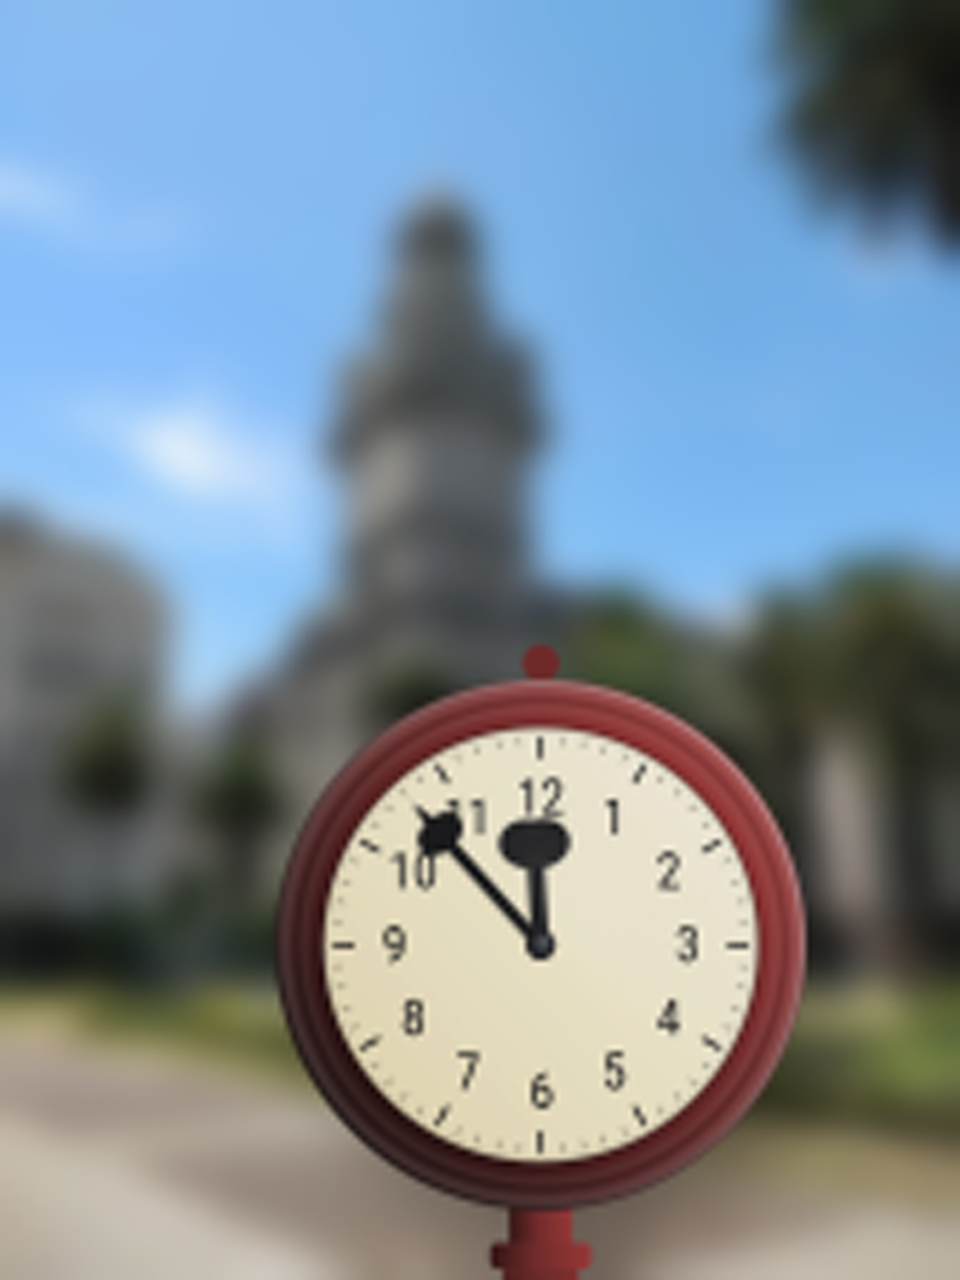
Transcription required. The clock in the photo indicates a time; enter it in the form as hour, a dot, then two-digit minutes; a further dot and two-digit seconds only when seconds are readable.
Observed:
11.53
